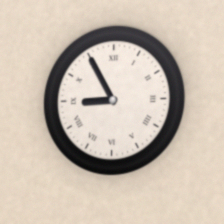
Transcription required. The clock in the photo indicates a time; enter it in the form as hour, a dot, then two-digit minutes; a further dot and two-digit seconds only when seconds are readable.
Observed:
8.55
